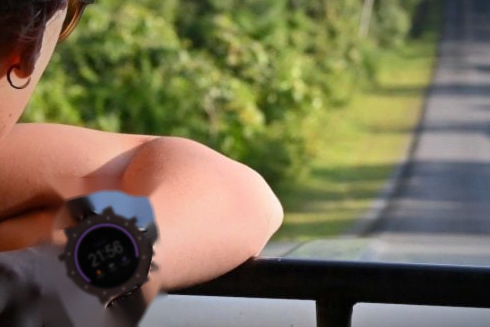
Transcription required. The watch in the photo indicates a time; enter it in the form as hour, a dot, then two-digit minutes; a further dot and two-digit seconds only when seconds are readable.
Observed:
21.56
